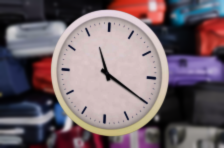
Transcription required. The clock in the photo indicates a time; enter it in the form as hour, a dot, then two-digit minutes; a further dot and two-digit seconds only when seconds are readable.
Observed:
11.20
